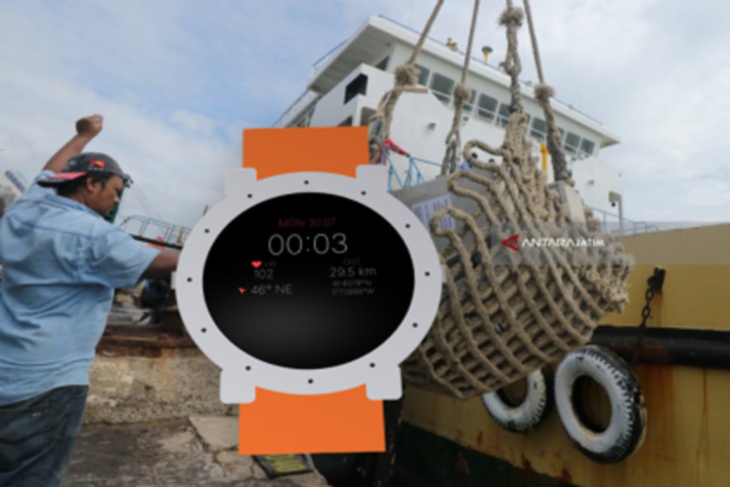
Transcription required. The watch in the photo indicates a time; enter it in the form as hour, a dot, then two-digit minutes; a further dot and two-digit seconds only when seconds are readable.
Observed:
0.03
